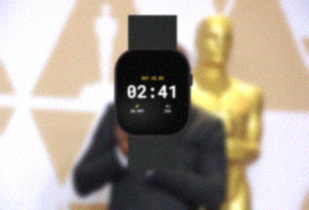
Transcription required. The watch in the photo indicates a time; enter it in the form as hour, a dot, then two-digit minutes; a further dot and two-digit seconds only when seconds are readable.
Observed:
2.41
